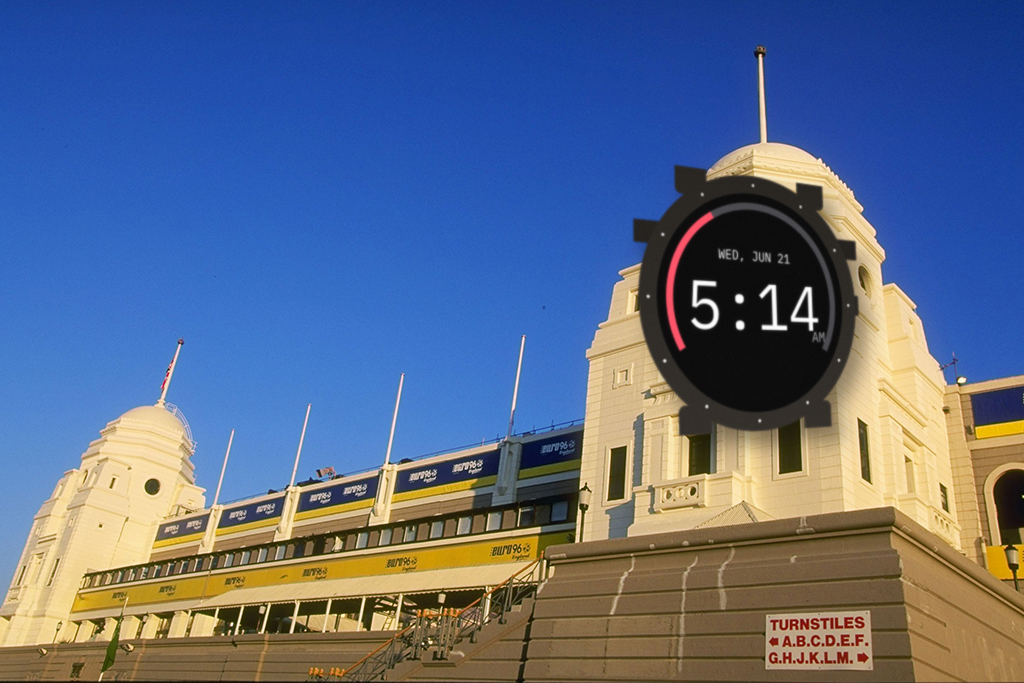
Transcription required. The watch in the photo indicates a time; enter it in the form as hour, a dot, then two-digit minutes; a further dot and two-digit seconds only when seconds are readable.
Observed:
5.14
